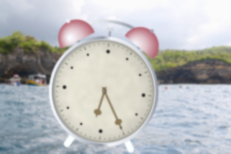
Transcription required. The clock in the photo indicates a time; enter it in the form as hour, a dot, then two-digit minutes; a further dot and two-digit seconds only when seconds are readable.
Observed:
6.25
